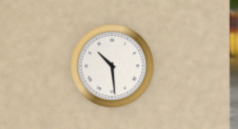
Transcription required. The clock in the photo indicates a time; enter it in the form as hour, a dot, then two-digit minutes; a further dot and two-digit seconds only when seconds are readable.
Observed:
10.29
